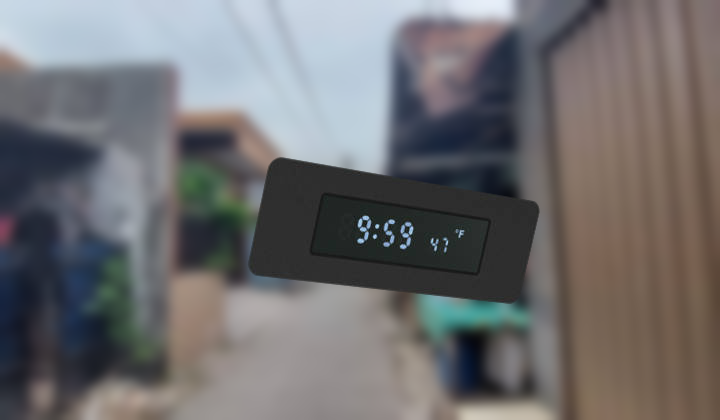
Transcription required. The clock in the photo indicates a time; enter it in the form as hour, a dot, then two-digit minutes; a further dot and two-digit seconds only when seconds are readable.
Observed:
9.59
